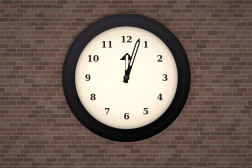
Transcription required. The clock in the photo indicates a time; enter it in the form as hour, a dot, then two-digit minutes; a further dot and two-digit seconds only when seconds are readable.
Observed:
12.03
